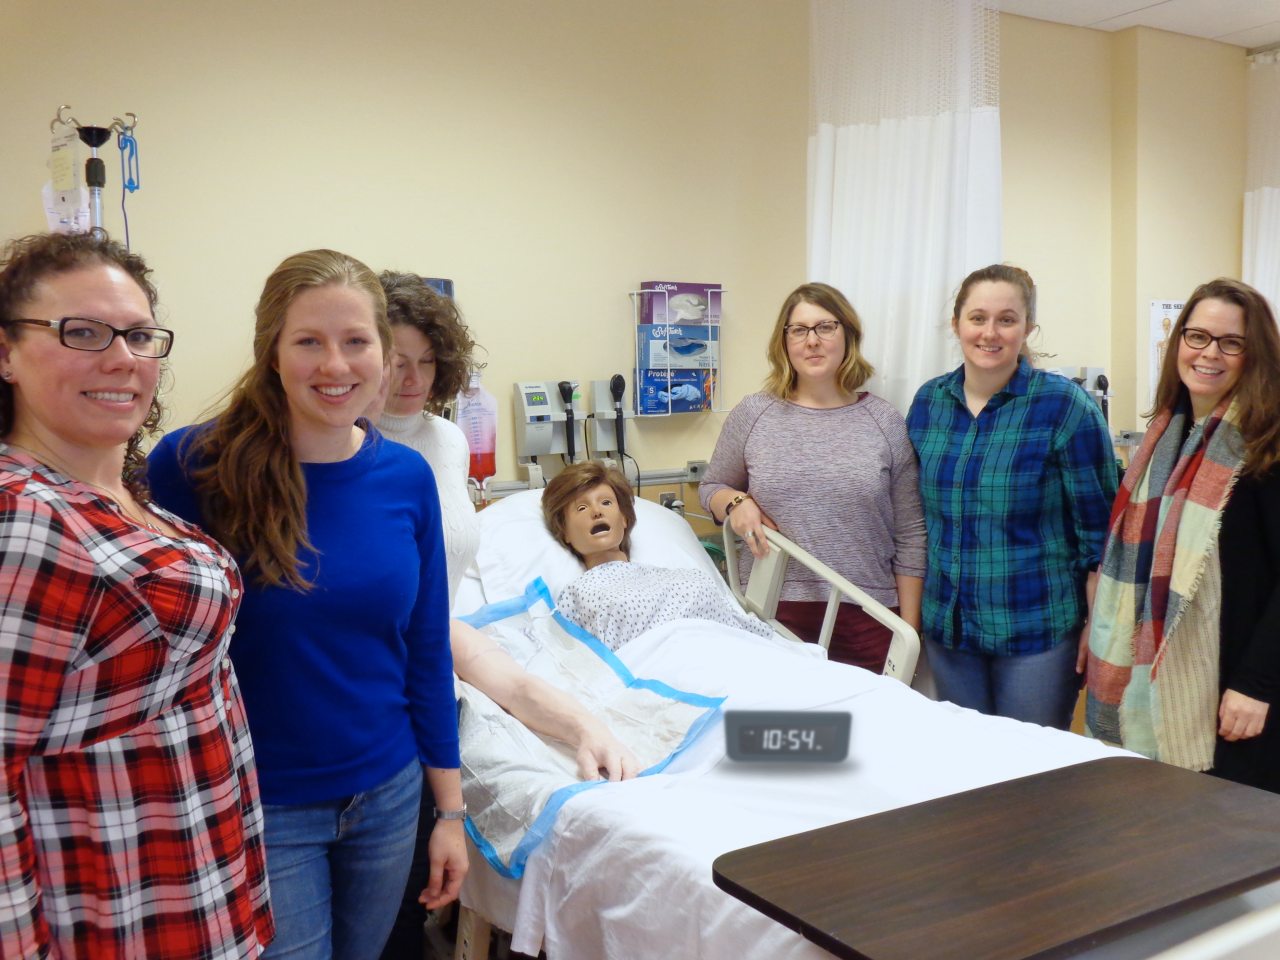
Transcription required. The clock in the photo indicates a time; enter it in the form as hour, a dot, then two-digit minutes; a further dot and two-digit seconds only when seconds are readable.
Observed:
10.54
